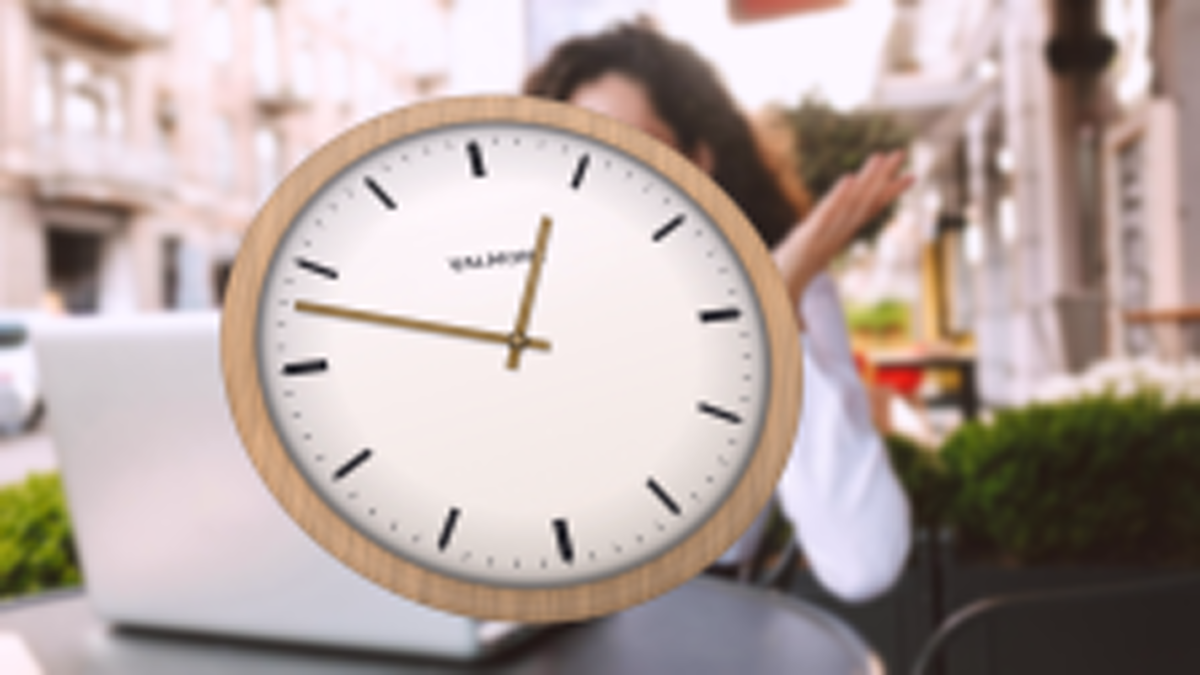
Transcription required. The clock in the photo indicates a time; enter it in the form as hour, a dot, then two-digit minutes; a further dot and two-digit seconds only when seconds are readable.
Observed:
12.48
